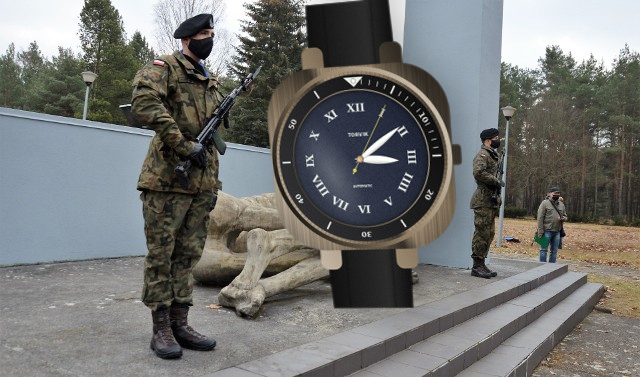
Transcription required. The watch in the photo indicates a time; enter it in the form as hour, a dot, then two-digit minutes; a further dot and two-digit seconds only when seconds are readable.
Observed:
3.09.05
